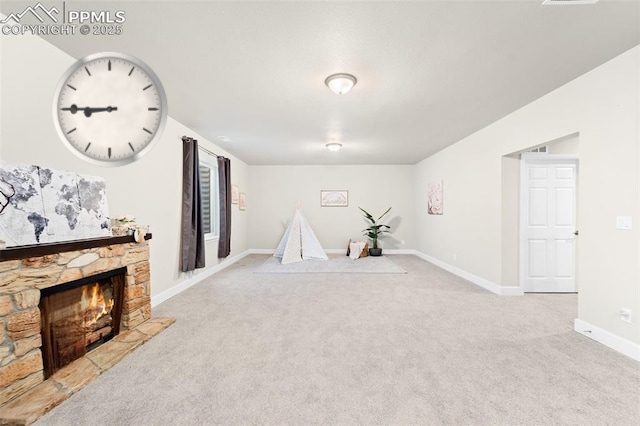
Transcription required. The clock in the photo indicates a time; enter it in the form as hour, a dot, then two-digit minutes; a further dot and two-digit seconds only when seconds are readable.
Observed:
8.45
